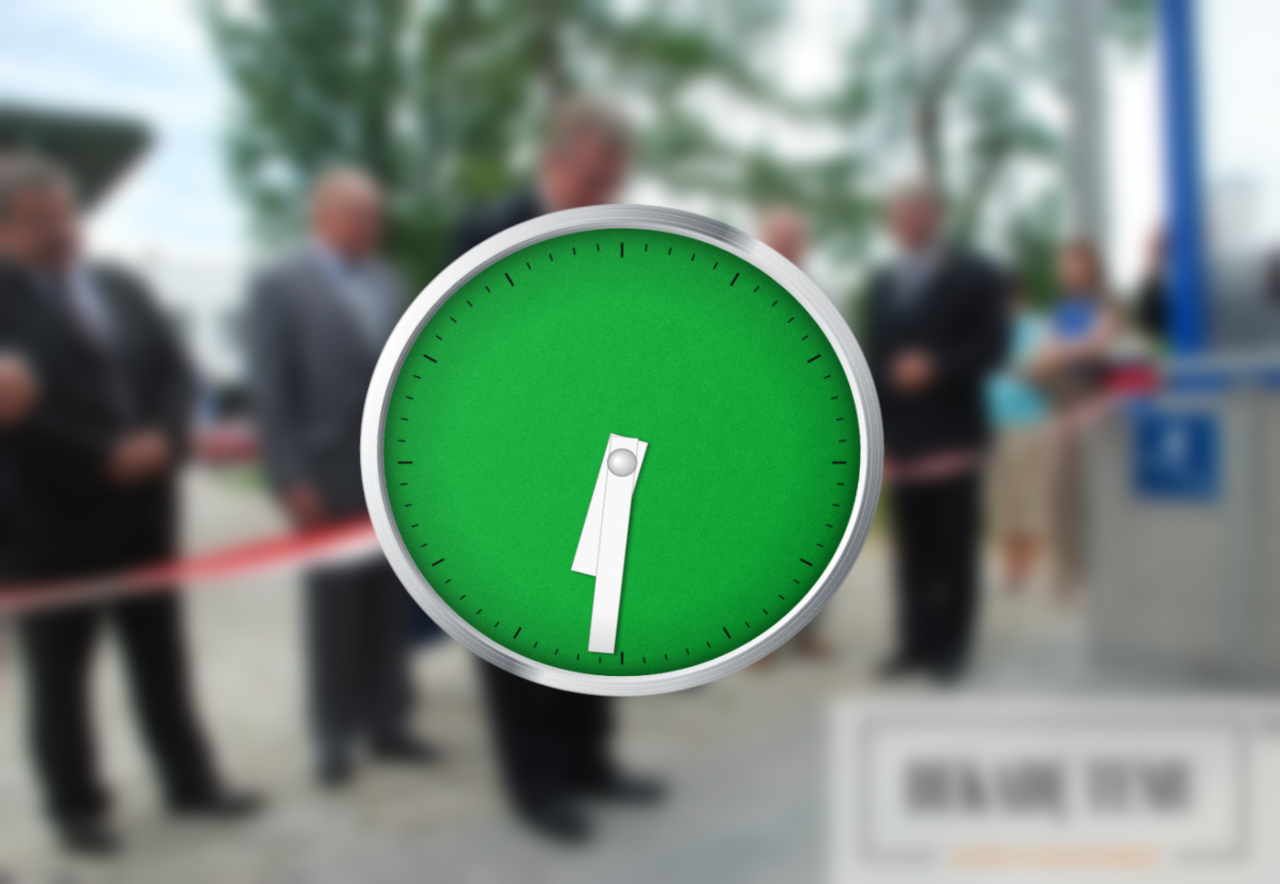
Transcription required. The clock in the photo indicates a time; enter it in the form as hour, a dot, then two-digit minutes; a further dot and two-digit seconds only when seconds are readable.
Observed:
6.31
